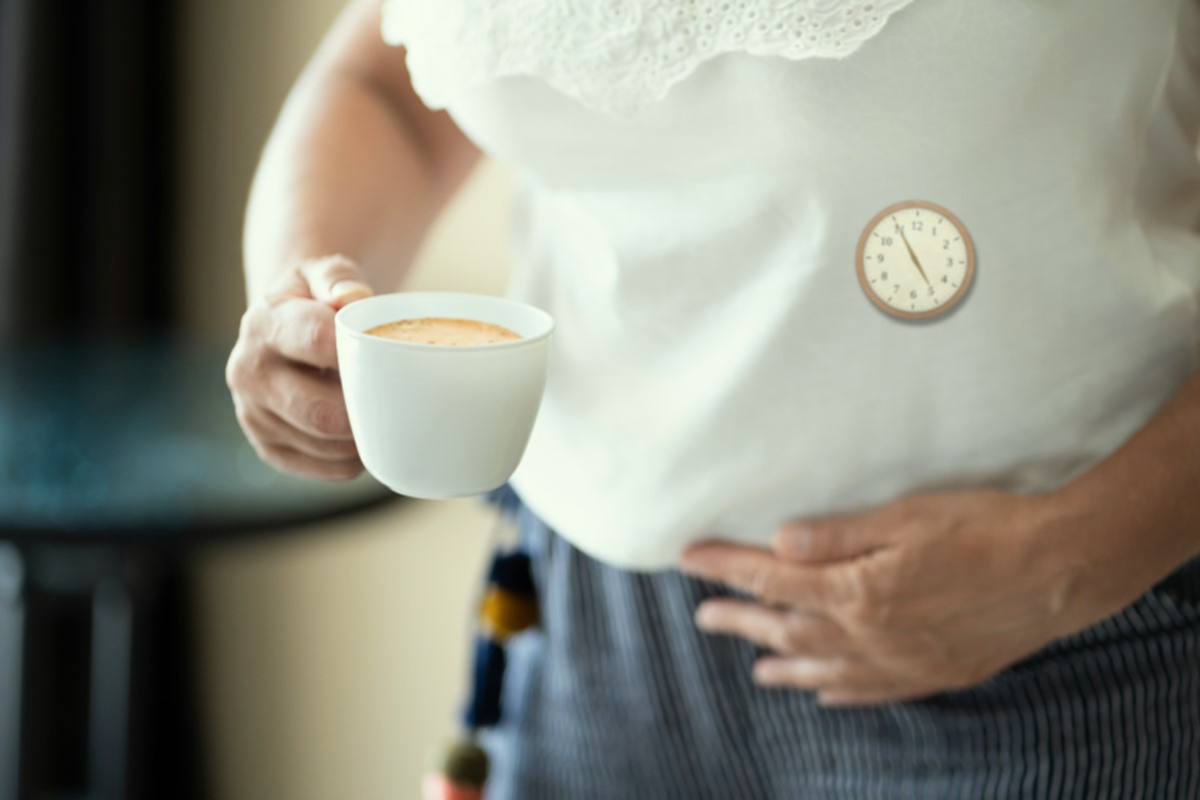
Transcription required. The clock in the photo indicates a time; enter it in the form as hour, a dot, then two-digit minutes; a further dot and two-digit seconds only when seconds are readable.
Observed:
4.55
